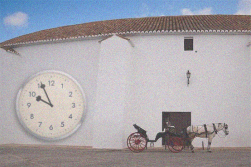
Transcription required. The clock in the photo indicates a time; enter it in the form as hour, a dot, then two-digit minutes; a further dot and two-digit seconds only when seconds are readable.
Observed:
9.56
